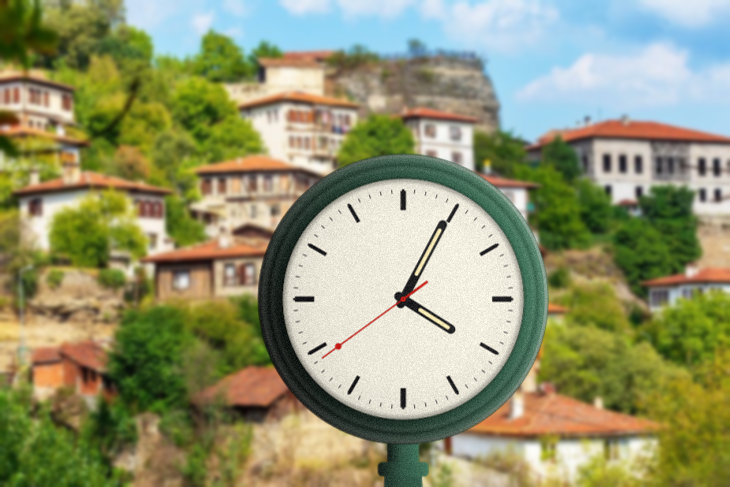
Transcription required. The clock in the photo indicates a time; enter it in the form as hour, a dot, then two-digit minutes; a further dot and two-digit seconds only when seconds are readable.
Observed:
4.04.39
